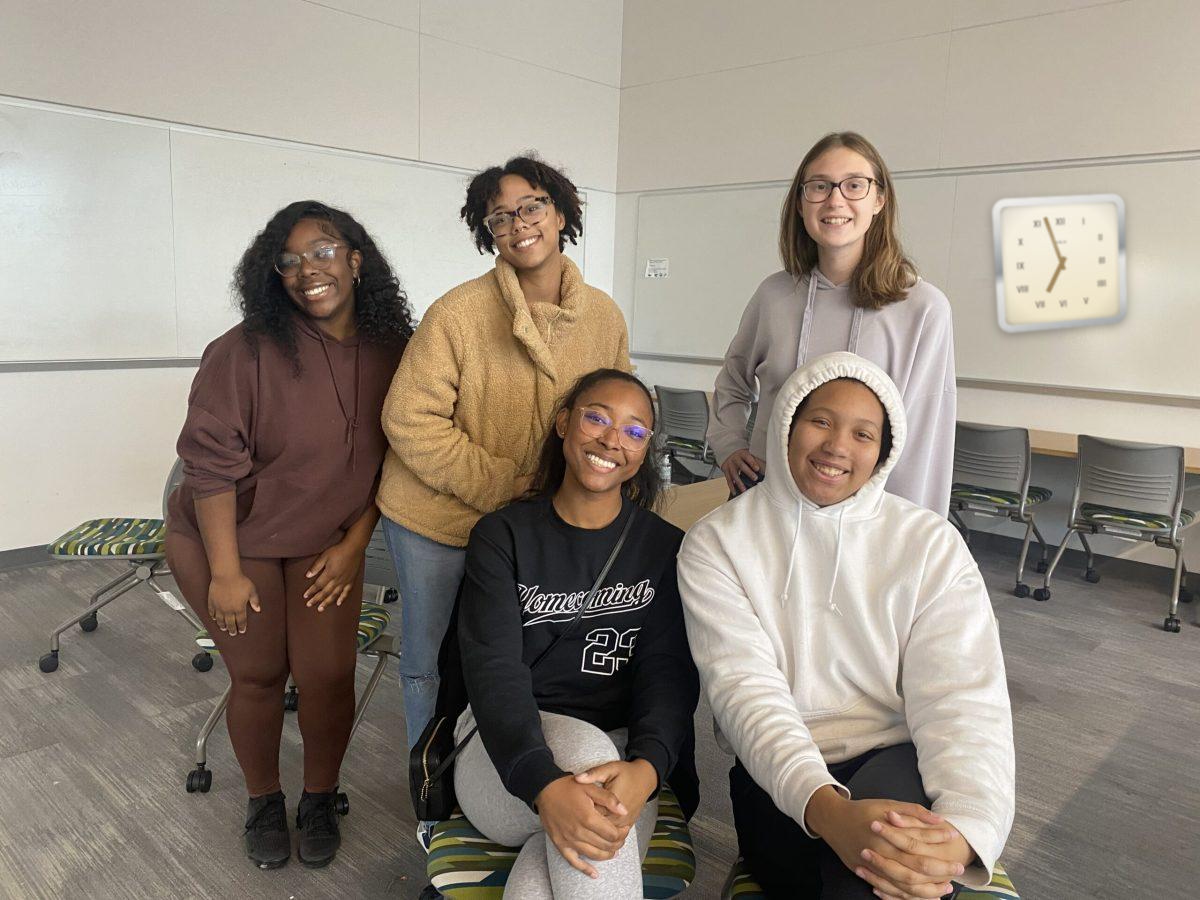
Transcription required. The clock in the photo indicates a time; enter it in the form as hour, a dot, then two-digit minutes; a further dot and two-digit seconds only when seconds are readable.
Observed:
6.57
